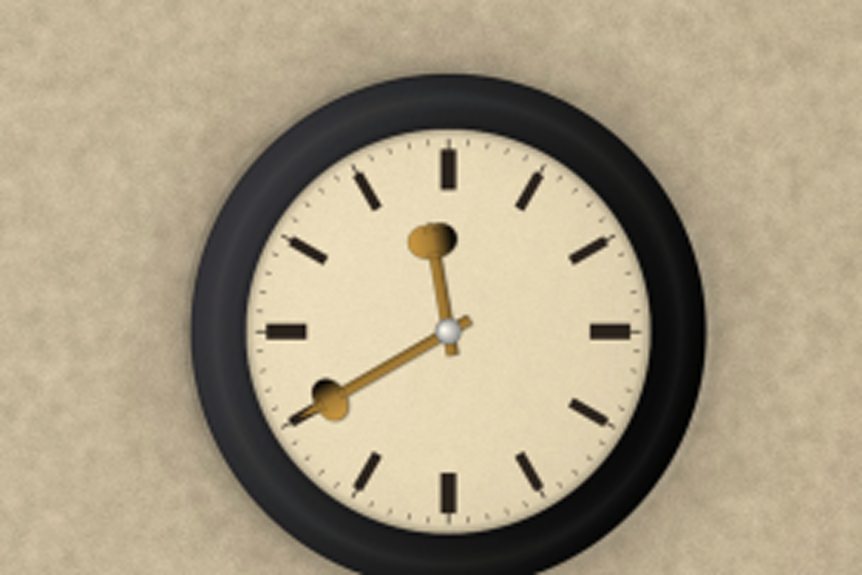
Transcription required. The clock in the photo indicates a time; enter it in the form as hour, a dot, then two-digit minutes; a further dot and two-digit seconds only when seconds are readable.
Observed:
11.40
